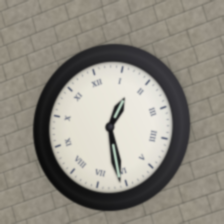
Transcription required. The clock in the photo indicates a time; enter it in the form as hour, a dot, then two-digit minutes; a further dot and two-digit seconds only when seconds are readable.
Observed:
1.31
